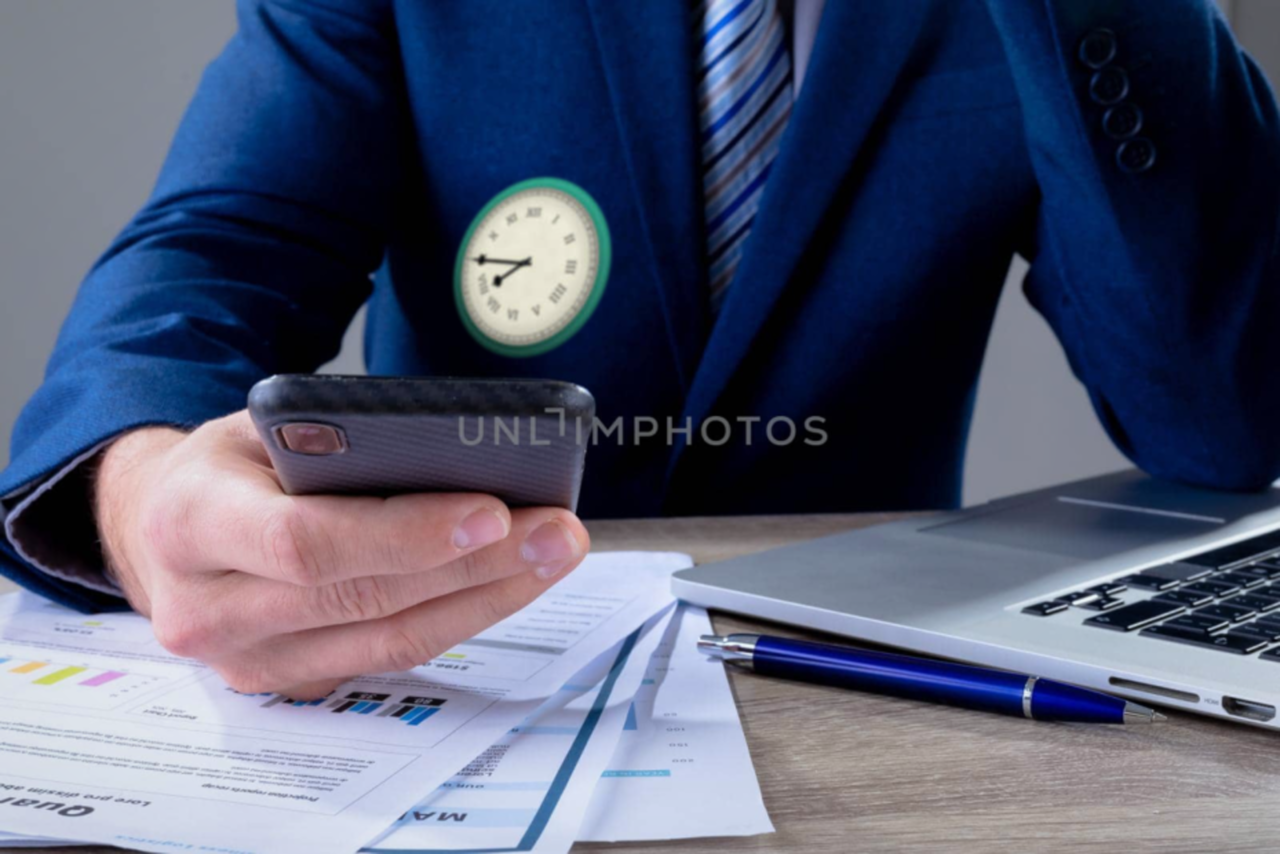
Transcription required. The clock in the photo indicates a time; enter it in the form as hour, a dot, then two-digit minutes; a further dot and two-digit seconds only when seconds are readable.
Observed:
7.45
